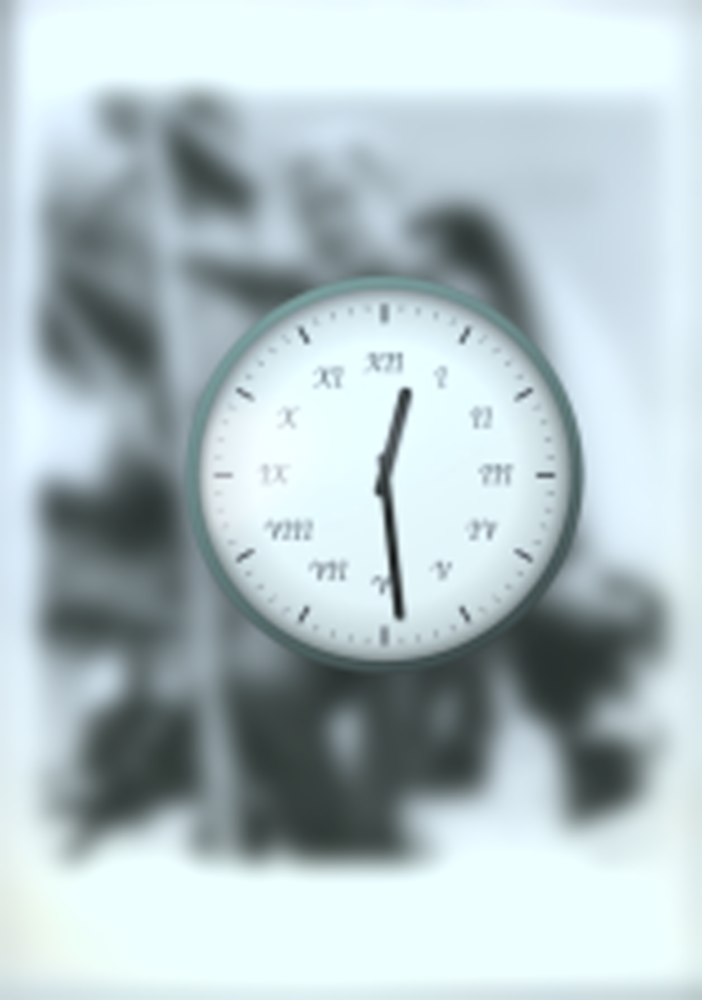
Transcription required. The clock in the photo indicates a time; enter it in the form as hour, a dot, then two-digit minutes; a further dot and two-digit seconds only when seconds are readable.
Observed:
12.29
